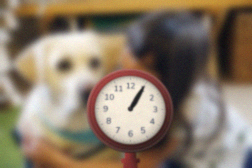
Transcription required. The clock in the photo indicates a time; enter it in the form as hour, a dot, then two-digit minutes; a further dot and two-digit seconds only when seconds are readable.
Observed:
1.05
